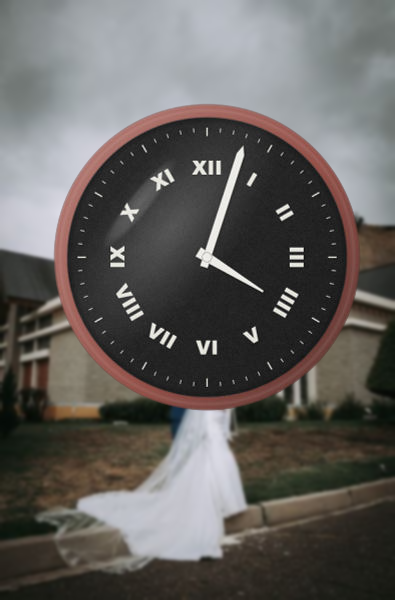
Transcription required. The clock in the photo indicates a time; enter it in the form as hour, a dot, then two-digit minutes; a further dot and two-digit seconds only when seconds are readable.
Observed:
4.03
